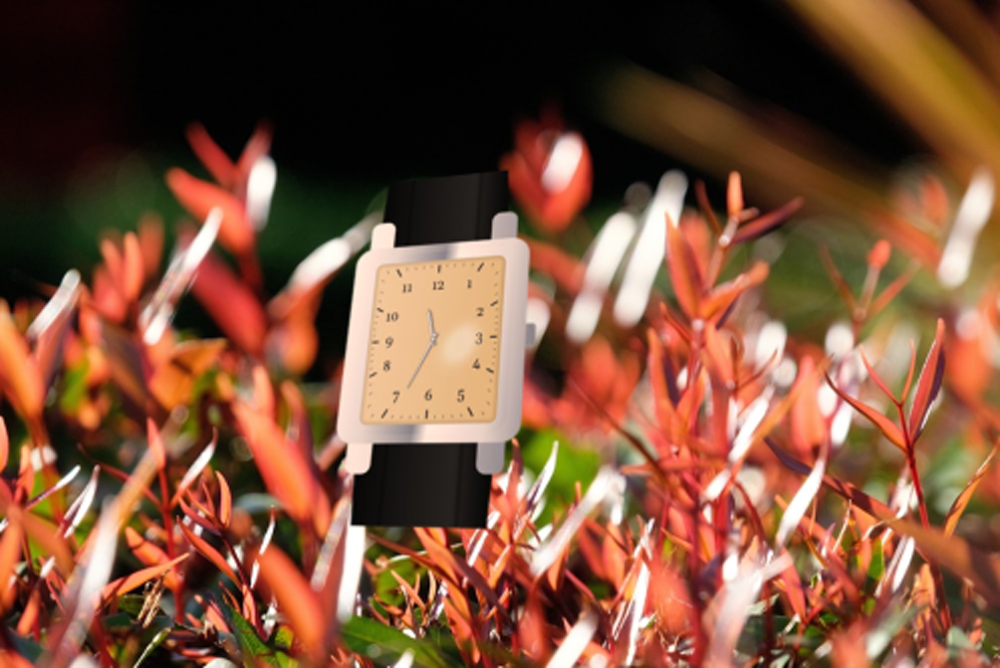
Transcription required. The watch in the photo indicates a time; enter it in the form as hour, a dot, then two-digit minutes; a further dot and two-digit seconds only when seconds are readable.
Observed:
11.34
